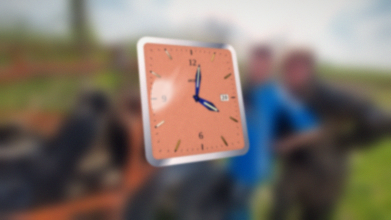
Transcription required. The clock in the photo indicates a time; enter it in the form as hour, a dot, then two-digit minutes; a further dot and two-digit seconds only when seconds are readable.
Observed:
4.02
